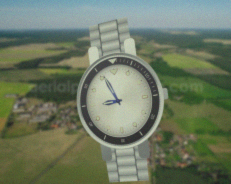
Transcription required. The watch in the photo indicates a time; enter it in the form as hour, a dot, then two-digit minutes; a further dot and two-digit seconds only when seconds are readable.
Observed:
8.56
